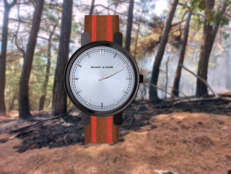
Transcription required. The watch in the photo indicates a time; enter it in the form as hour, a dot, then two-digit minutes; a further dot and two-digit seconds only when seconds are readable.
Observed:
2.11
